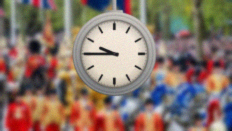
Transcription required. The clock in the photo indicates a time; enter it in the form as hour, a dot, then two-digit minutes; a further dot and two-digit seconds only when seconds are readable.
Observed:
9.45
